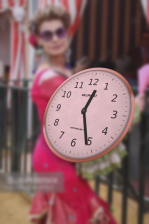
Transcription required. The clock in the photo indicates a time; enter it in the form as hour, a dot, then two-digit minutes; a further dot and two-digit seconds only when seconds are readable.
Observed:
12.26
